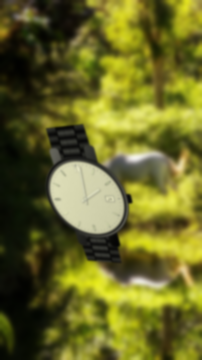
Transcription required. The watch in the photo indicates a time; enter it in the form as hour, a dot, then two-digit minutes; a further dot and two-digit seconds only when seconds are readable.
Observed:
2.01
